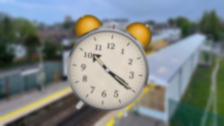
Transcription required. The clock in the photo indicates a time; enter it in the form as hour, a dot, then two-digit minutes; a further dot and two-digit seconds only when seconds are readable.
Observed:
10.20
